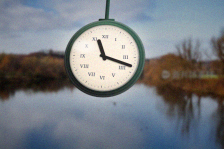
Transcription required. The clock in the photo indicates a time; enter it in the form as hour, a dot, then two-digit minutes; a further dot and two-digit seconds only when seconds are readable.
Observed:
11.18
